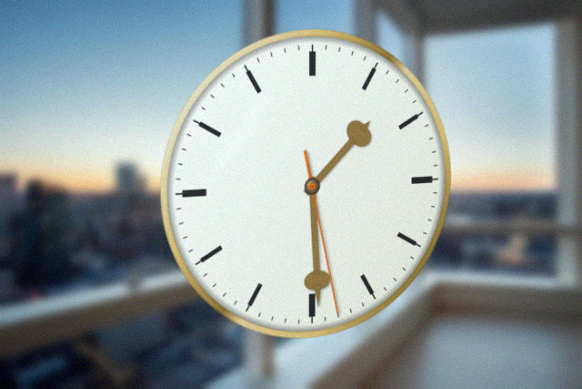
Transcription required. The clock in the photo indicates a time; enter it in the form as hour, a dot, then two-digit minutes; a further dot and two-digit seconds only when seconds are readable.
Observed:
1.29.28
